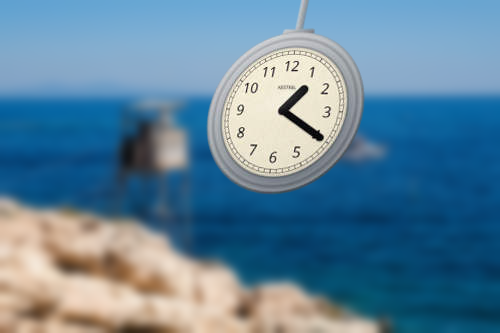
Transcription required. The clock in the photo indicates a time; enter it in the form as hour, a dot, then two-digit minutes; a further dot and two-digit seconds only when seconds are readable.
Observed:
1.20
